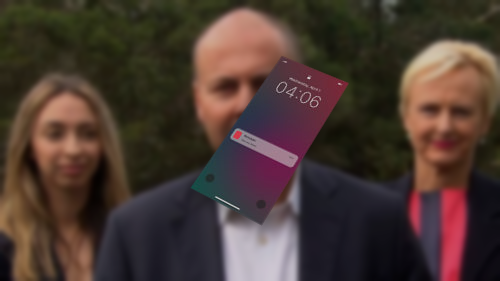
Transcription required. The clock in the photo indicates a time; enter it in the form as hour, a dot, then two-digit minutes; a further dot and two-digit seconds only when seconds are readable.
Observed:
4.06
